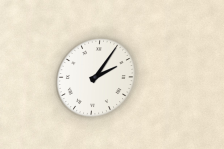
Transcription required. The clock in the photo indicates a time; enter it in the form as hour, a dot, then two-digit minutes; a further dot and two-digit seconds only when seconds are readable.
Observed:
2.05
